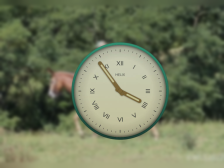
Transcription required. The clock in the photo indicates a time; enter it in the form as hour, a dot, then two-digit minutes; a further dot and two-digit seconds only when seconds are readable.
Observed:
3.54
